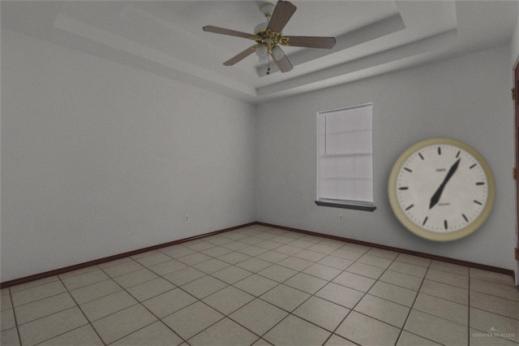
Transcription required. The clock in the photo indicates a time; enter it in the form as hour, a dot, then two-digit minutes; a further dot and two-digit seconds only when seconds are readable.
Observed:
7.06
